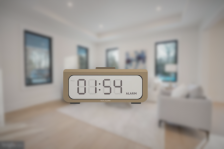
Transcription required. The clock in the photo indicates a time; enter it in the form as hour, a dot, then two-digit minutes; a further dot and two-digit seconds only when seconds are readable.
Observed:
1.54
